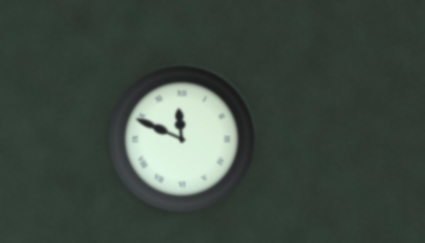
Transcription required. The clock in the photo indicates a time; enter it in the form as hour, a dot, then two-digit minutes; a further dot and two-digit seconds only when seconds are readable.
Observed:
11.49
